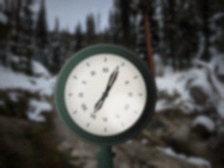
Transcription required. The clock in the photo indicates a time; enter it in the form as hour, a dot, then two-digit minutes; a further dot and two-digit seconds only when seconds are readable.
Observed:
7.04
